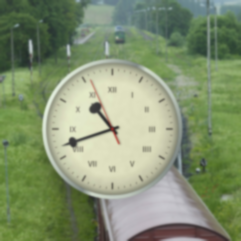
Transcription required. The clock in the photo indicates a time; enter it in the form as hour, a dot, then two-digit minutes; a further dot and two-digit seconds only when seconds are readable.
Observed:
10.41.56
